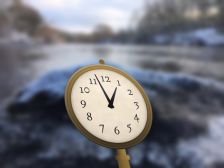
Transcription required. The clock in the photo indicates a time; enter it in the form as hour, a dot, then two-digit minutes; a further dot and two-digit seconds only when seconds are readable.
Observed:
12.57
